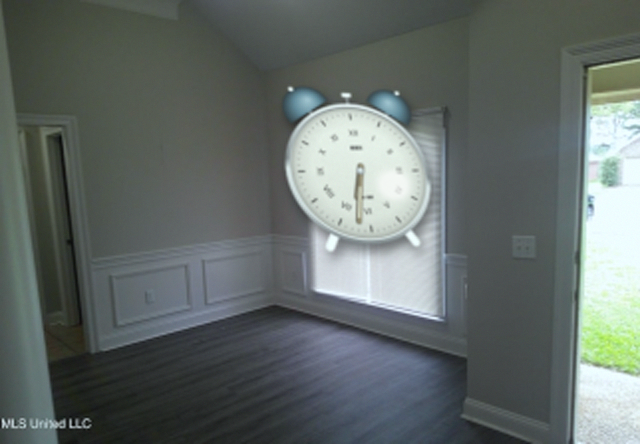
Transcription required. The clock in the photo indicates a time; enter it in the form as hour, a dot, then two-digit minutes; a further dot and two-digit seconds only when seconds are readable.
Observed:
6.32
